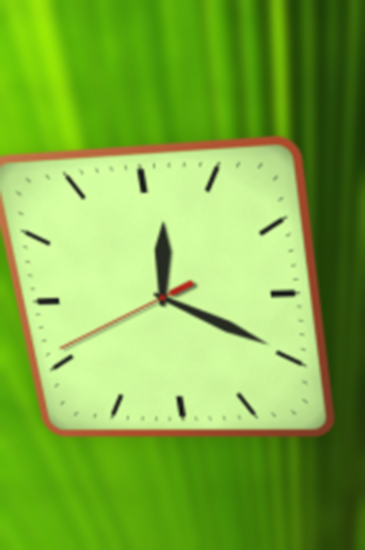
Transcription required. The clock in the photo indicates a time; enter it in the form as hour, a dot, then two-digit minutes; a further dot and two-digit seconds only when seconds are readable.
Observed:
12.19.41
